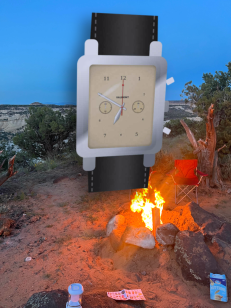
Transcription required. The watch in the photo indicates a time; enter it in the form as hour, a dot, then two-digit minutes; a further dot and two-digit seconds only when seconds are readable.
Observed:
6.50
